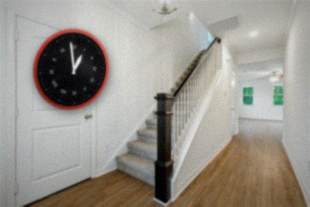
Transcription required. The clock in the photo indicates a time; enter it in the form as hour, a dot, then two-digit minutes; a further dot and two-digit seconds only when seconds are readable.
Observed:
12.59
